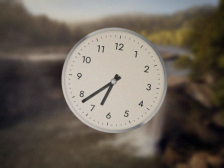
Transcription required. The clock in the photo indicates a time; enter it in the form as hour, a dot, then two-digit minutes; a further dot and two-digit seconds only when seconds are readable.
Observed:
6.38
